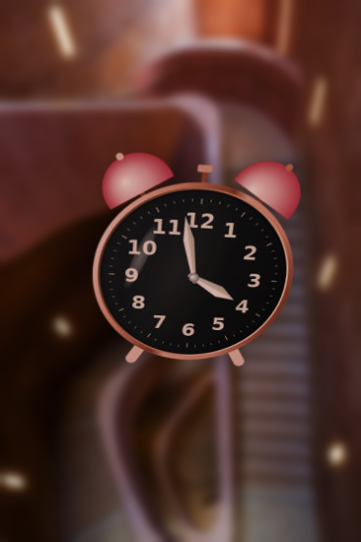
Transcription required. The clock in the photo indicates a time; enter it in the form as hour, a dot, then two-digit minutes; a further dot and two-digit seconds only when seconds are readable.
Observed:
3.58
